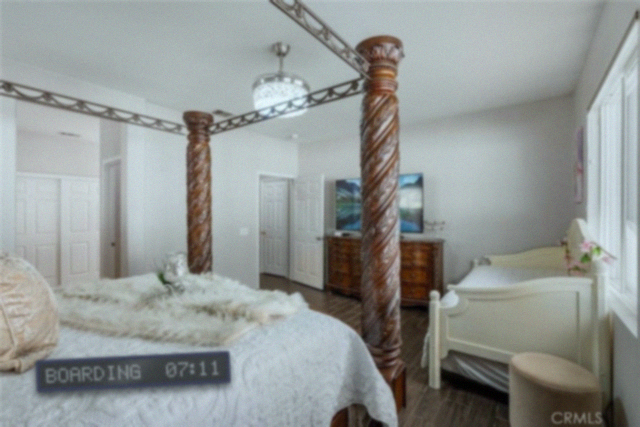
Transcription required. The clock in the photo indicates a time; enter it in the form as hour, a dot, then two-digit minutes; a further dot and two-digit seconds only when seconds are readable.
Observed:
7.11
